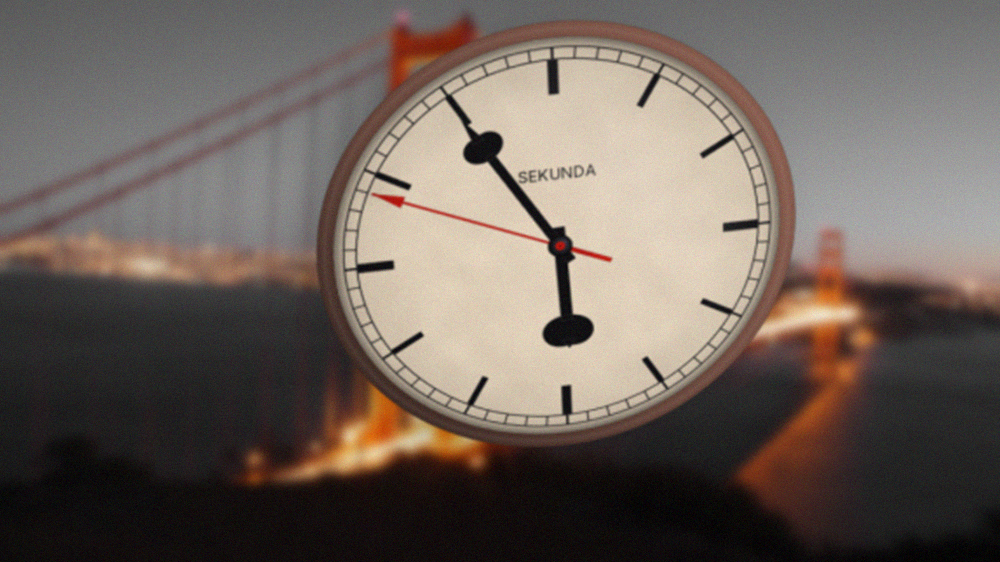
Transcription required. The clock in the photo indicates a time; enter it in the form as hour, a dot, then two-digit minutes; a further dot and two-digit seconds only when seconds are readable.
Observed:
5.54.49
